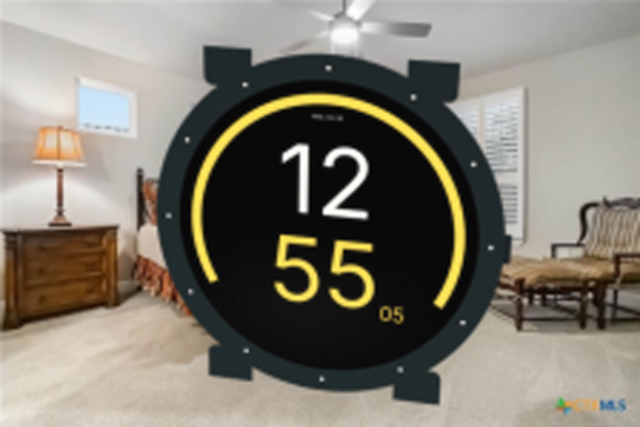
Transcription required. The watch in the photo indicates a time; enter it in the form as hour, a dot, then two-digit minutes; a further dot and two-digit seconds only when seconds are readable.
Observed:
12.55
